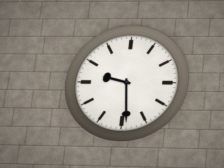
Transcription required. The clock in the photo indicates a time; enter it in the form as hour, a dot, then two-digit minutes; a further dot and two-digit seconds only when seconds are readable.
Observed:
9.29
